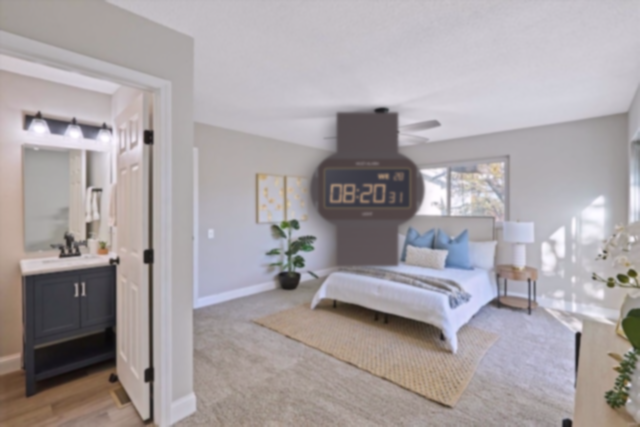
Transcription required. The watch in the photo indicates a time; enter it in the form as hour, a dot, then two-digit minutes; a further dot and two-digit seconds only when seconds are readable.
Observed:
8.20
